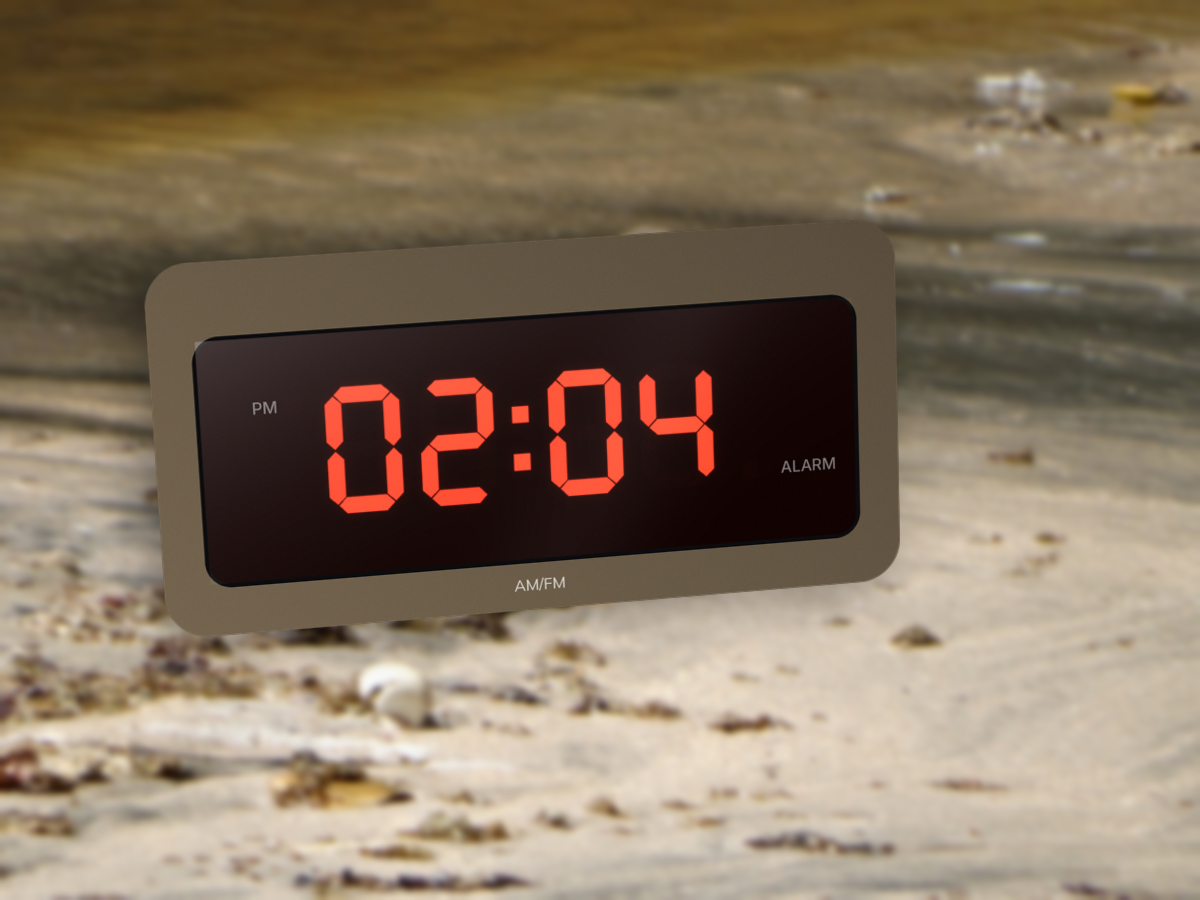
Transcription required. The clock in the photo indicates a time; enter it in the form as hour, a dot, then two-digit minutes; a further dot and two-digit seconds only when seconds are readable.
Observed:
2.04
